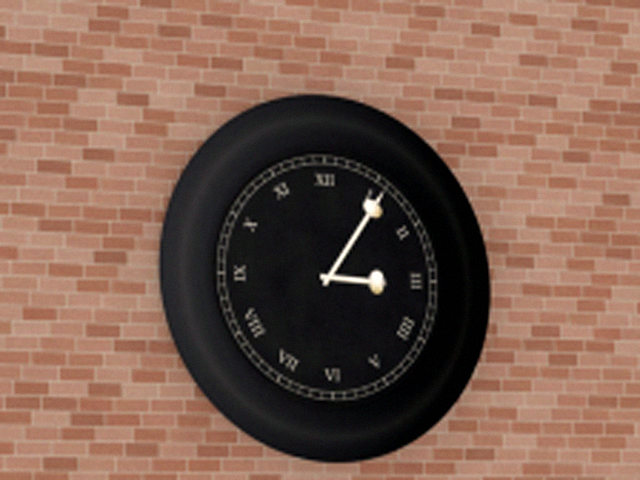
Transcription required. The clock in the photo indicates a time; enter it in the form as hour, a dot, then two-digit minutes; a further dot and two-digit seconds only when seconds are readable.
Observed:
3.06
